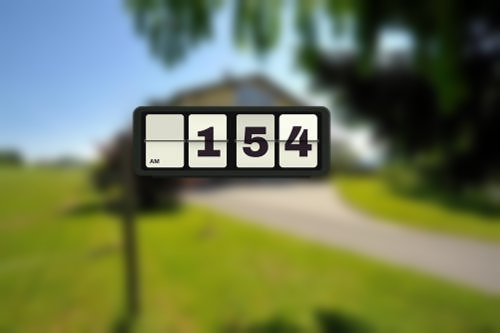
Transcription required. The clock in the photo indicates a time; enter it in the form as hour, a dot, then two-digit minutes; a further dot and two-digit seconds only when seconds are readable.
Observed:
1.54
